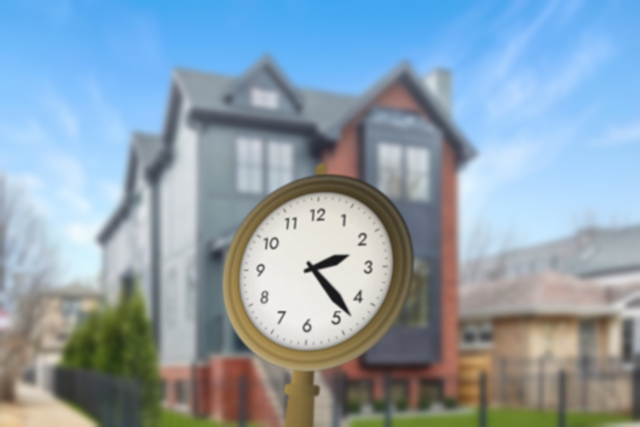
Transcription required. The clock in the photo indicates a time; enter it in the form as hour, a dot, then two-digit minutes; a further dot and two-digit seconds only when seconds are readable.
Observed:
2.23
